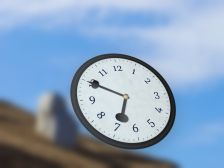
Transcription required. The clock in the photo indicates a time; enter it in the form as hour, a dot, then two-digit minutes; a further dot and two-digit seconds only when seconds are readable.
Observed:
6.50
